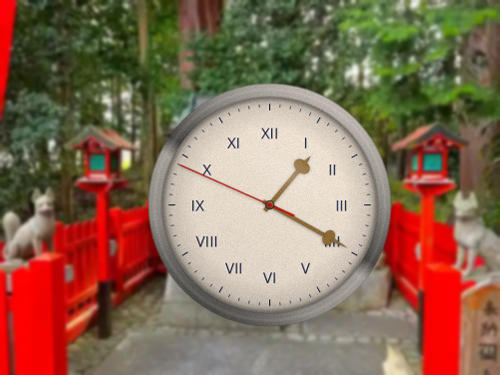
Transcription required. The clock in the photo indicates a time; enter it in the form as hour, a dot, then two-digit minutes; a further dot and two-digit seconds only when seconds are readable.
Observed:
1.19.49
